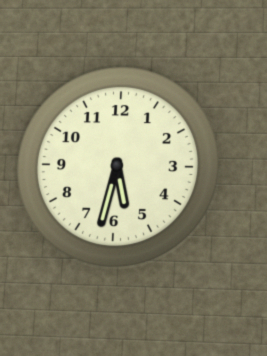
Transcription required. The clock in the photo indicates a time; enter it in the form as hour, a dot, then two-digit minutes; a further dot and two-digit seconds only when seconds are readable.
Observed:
5.32
